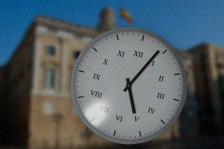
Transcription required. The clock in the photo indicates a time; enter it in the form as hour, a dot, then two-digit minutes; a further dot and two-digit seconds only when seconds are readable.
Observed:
5.04
